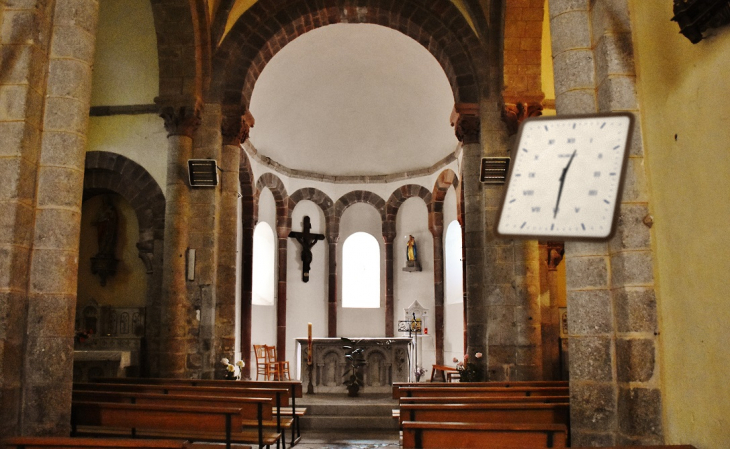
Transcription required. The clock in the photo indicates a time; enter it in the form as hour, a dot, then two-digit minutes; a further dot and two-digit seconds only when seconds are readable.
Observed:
12.30
